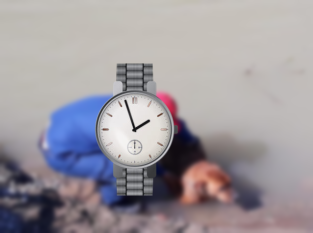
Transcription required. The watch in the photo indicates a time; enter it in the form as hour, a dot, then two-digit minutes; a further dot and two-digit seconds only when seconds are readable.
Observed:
1.57
